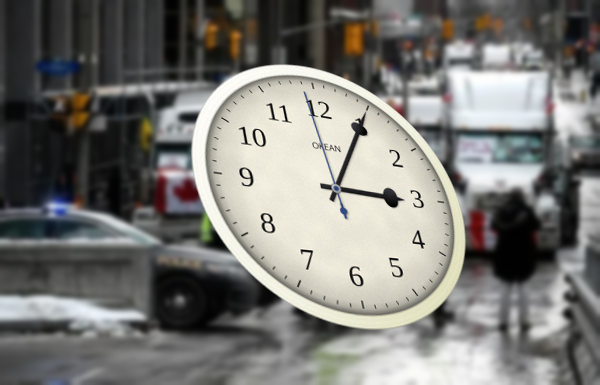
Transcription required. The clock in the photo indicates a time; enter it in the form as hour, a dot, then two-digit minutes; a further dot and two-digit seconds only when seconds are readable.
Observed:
3.04.59
